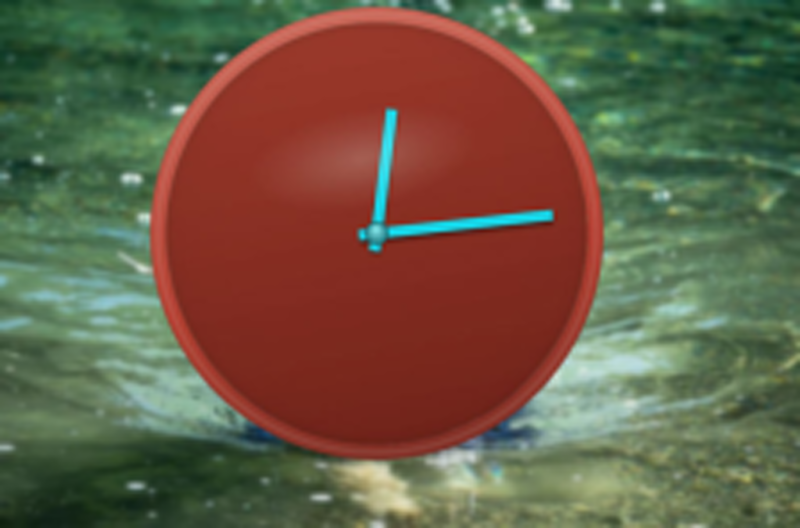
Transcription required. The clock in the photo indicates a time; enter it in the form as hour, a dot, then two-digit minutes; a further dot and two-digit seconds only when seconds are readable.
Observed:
12.14
